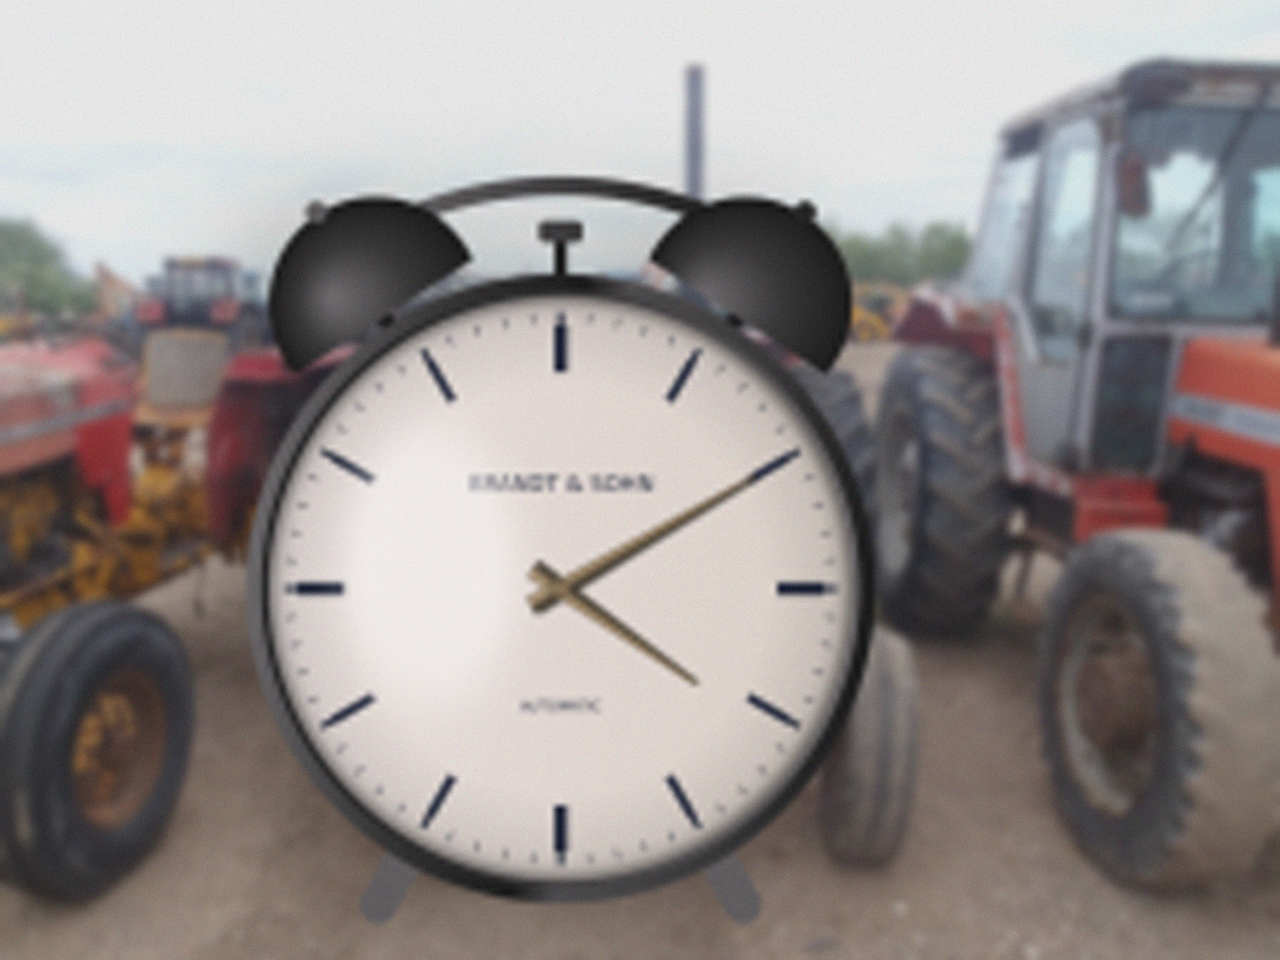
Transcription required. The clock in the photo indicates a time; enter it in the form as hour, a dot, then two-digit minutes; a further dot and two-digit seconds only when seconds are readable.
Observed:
4.10
